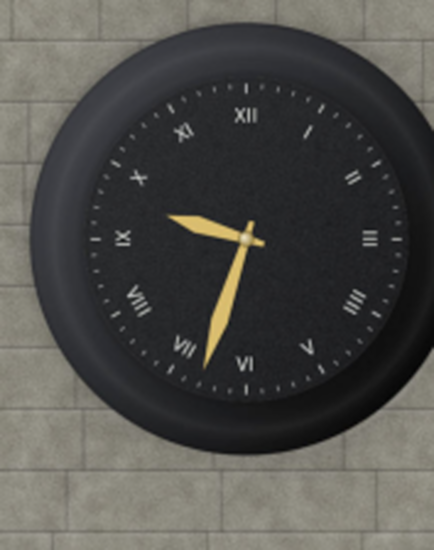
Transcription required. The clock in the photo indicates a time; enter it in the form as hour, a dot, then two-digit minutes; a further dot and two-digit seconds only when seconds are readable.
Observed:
9.33
